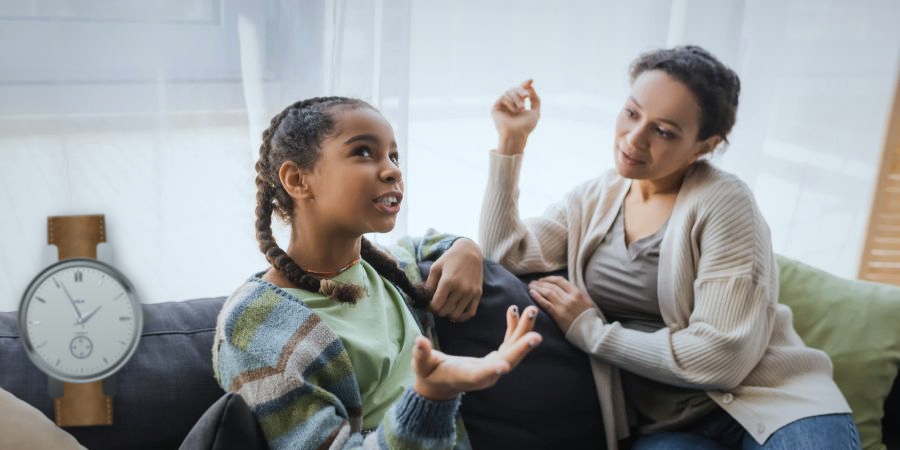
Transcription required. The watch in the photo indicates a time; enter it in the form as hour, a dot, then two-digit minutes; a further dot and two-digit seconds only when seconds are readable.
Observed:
1.56
